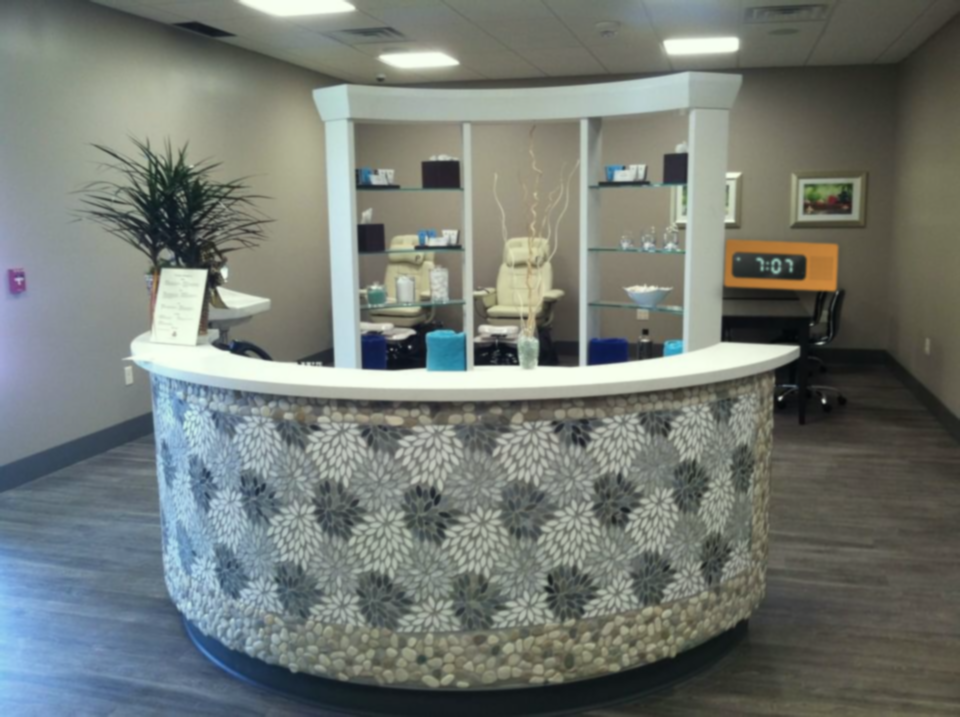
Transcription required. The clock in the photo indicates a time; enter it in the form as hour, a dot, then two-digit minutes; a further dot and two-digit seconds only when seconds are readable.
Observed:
7.07
